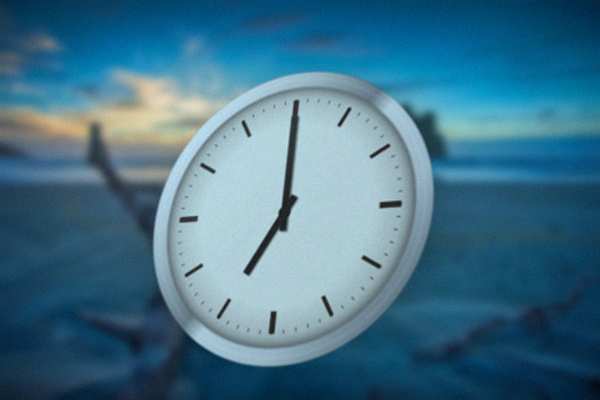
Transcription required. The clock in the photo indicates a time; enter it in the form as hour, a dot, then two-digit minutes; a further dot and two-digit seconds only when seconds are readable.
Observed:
7.00
